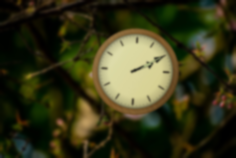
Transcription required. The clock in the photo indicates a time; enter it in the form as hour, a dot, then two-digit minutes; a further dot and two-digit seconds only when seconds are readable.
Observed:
2.10
